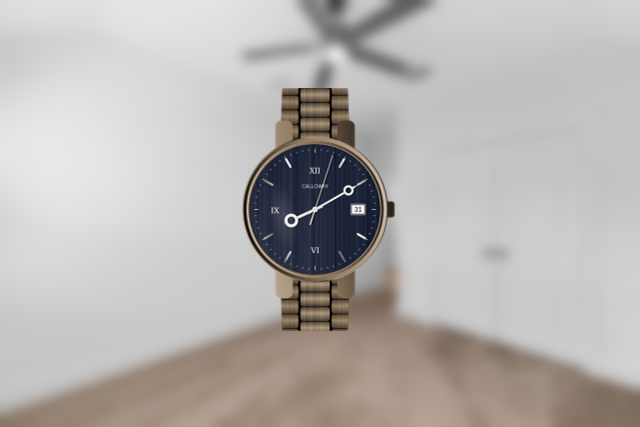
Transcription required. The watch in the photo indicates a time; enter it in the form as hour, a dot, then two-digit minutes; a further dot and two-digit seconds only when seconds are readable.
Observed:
8.10.03
